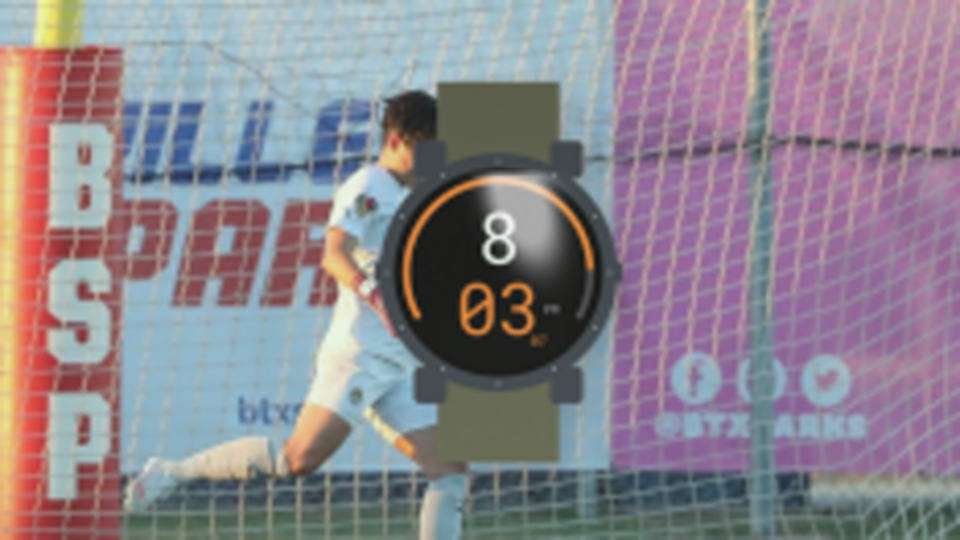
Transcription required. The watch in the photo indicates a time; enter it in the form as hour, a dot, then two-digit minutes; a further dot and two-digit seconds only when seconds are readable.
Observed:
8.03
